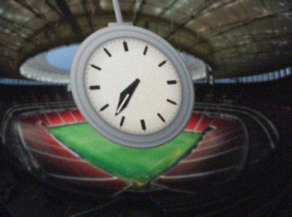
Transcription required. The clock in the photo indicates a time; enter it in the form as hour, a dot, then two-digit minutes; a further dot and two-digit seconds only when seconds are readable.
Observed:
7.37
